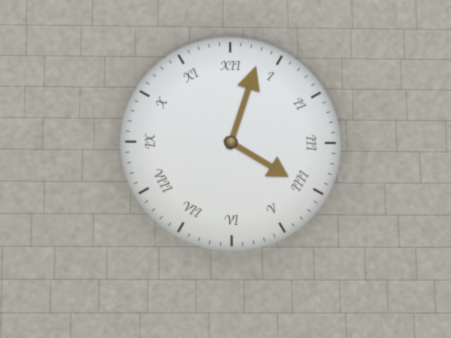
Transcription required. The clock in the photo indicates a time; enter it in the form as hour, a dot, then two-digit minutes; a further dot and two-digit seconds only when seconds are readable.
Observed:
4.03
